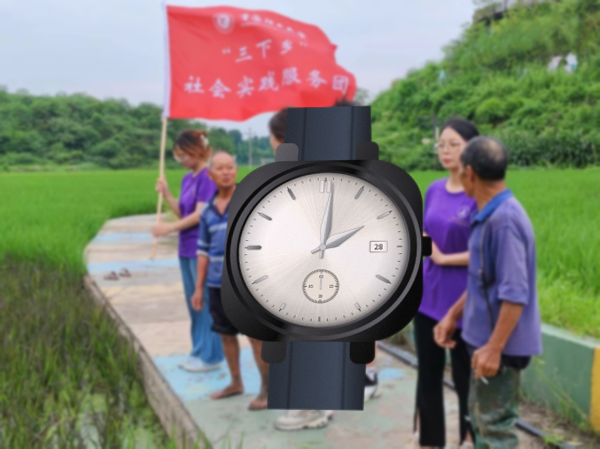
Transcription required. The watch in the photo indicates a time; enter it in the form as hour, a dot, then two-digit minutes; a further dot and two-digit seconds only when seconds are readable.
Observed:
2.01
